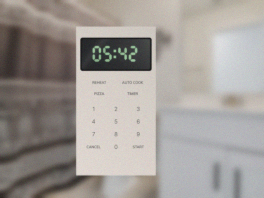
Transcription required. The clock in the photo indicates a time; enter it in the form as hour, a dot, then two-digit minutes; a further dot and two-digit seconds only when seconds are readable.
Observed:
5.42
